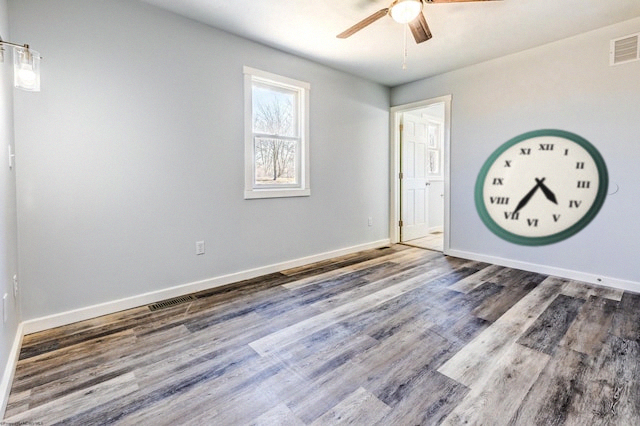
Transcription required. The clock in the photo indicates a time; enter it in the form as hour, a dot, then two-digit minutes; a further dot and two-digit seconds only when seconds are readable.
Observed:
4.35
